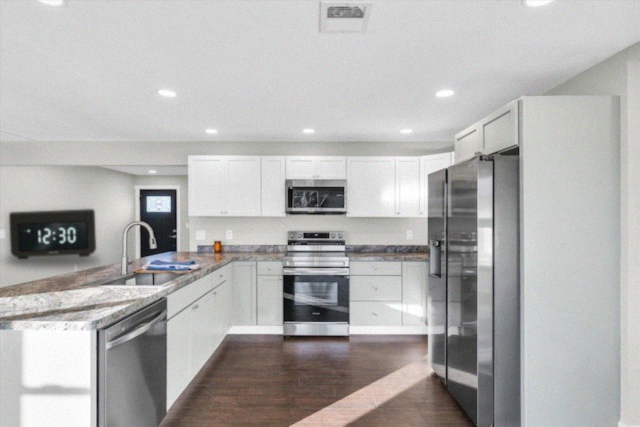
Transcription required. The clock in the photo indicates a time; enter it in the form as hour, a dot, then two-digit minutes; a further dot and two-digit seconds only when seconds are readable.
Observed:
12.30
